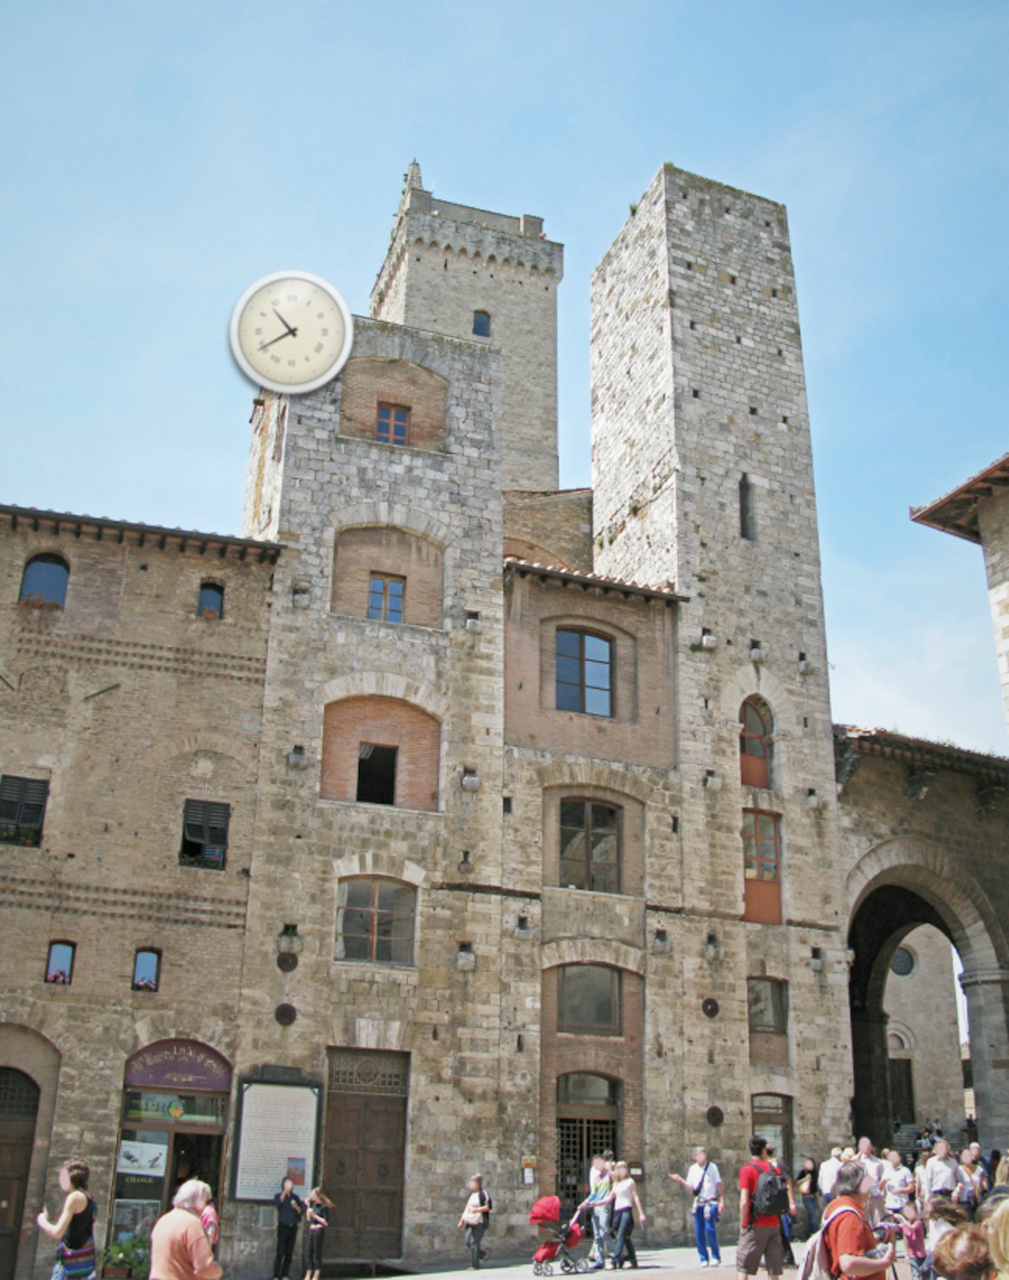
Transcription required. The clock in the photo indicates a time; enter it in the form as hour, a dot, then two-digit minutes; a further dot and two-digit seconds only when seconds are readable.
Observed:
10.40
